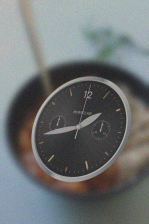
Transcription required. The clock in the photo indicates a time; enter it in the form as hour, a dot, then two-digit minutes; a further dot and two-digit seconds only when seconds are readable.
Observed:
1.42
